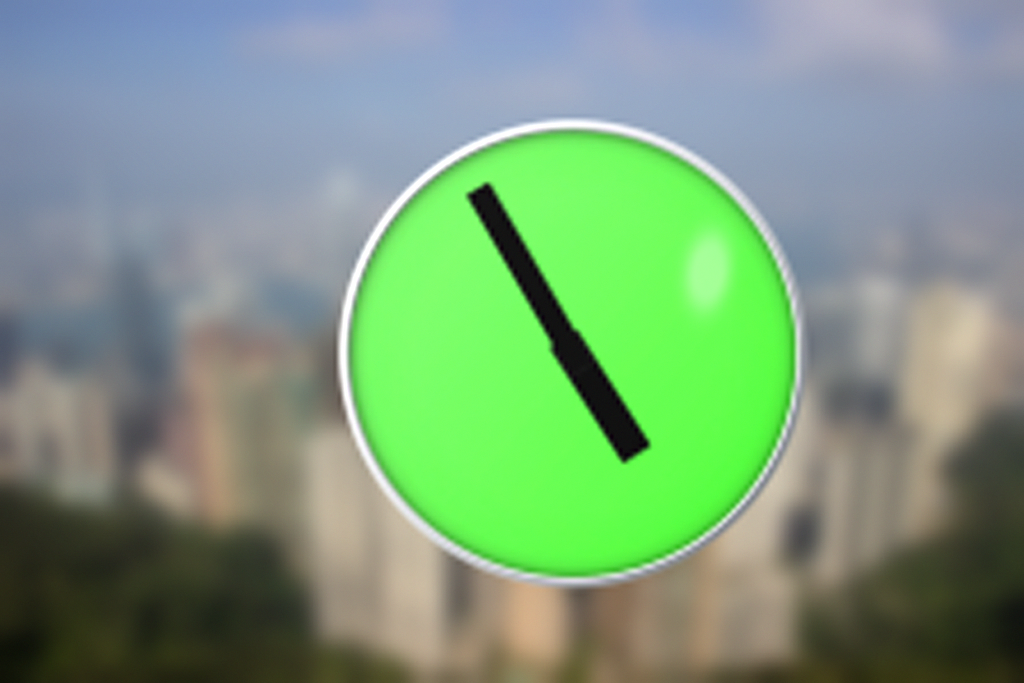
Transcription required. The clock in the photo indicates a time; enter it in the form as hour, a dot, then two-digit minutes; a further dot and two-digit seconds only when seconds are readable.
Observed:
4.55
